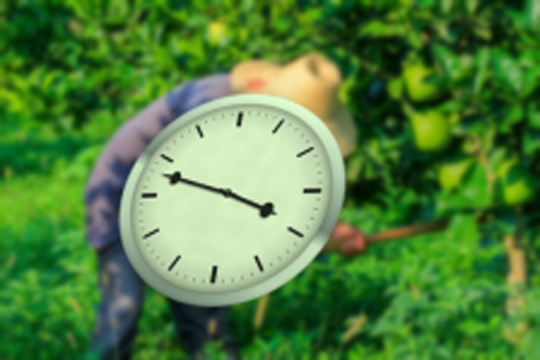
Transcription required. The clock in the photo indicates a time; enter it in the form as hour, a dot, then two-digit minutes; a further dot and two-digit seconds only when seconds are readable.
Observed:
3.48
